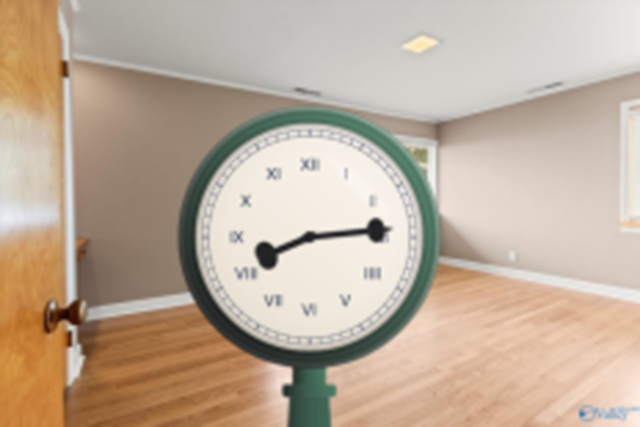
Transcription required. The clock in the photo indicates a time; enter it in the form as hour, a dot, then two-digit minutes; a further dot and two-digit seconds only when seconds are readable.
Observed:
8.14
